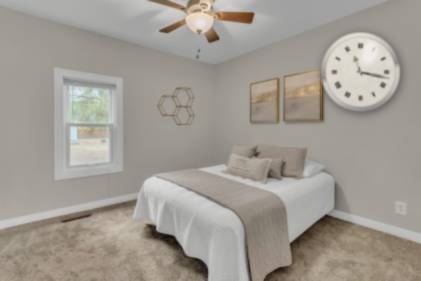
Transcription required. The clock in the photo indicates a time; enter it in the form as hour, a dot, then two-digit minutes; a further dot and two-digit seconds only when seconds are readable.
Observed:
11.17
